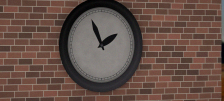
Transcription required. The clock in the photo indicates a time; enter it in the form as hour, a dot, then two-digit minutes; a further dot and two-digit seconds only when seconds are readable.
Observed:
1.56
